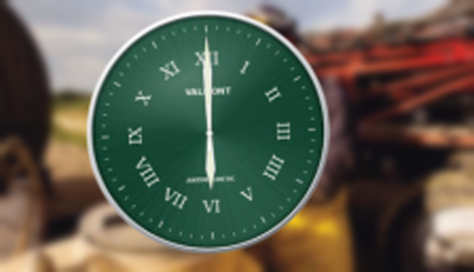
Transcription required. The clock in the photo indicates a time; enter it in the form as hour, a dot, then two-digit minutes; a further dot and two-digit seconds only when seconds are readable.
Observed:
6.00
